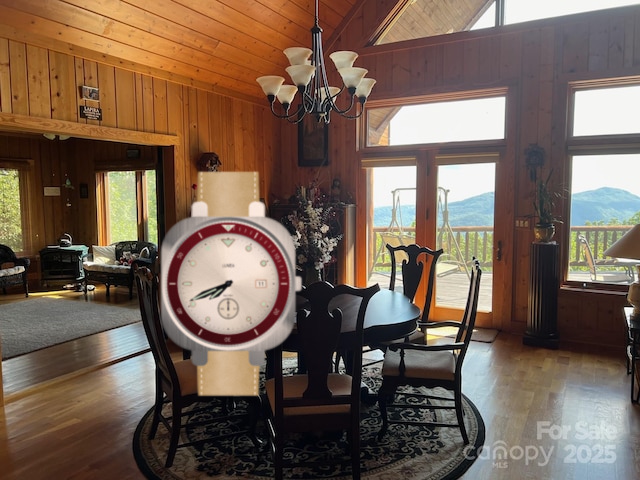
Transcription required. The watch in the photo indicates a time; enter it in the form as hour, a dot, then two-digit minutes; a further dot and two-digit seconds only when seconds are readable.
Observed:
7.41
